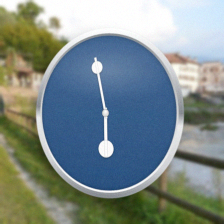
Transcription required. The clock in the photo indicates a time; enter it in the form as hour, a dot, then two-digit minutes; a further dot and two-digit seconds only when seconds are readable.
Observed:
5.58
